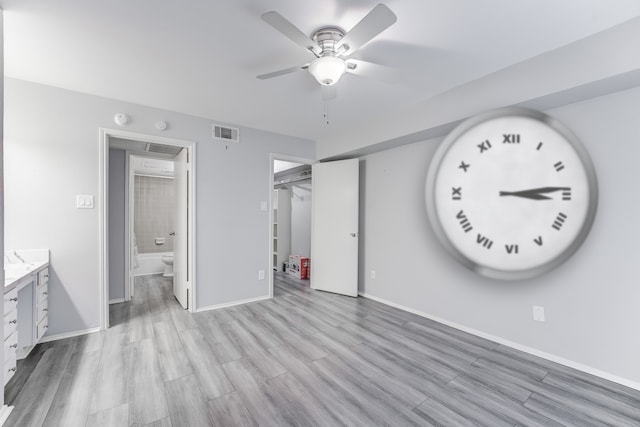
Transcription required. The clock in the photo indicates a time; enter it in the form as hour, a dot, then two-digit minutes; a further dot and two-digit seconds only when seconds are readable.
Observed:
3.14
